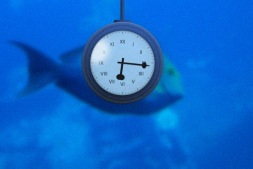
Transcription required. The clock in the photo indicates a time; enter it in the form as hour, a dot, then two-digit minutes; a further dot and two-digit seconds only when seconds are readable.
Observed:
6.16
